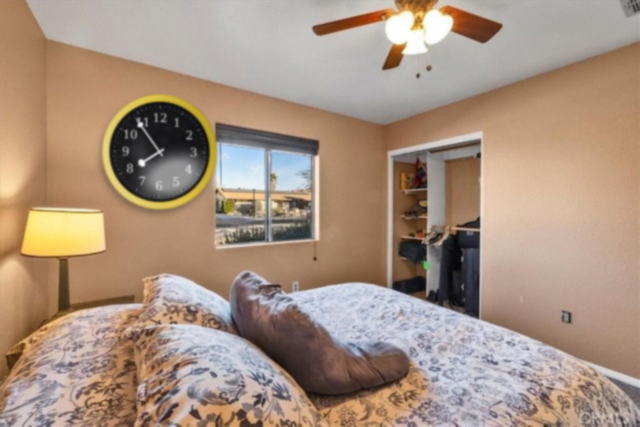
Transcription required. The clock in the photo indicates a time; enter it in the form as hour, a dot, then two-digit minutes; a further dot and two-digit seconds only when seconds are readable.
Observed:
7.54
